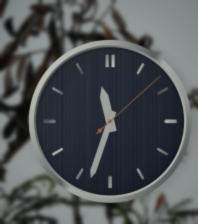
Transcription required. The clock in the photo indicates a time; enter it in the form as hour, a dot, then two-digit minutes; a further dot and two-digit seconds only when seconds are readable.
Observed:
11.33.08
